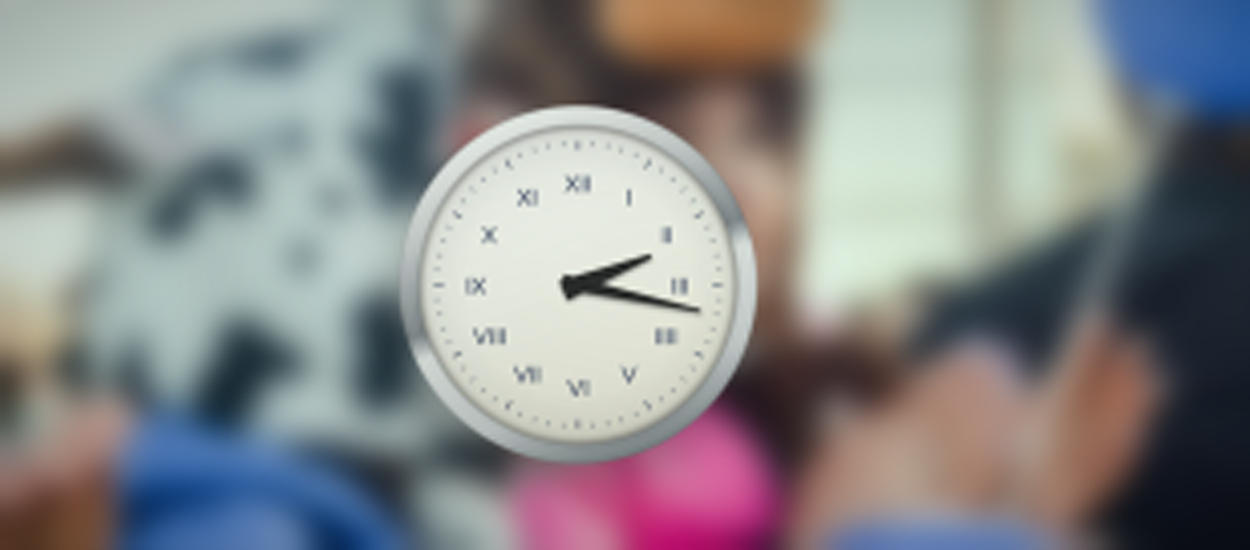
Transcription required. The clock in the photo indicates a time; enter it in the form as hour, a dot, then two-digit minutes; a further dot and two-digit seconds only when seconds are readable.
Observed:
2.17
